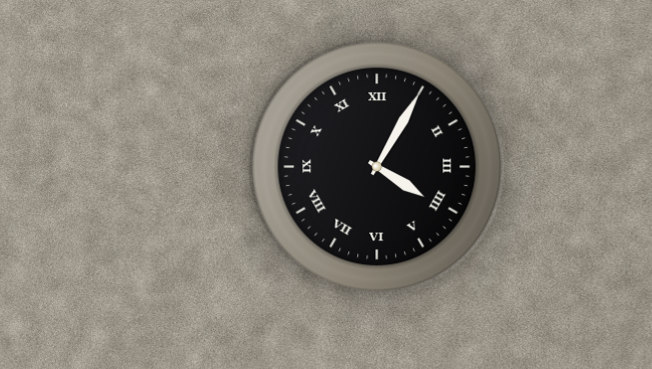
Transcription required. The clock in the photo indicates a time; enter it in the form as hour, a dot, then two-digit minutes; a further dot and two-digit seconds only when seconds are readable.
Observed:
4.05
